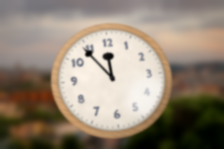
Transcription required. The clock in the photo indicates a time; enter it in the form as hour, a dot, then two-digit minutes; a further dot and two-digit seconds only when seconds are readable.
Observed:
11.54
